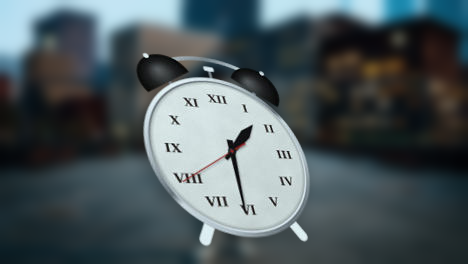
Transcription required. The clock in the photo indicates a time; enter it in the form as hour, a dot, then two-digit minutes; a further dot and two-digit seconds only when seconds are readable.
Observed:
1.30.40
